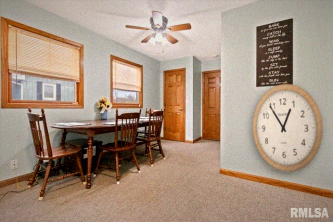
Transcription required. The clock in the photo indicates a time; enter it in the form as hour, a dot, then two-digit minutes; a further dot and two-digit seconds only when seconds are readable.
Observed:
12.54
